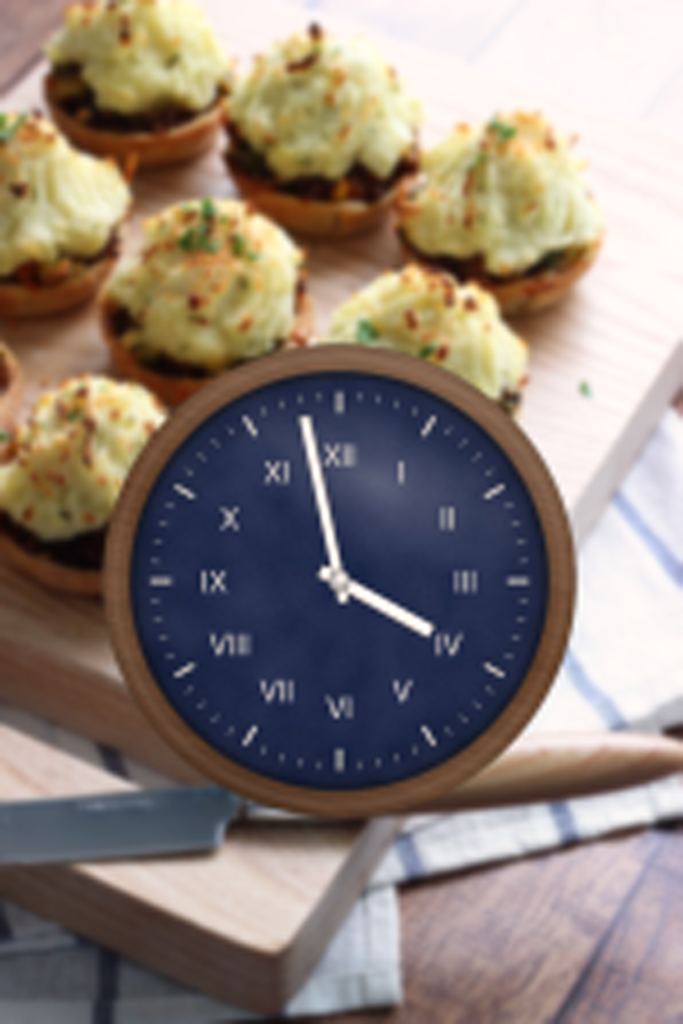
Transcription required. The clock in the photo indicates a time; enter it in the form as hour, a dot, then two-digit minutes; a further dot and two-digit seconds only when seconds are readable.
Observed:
3.58
